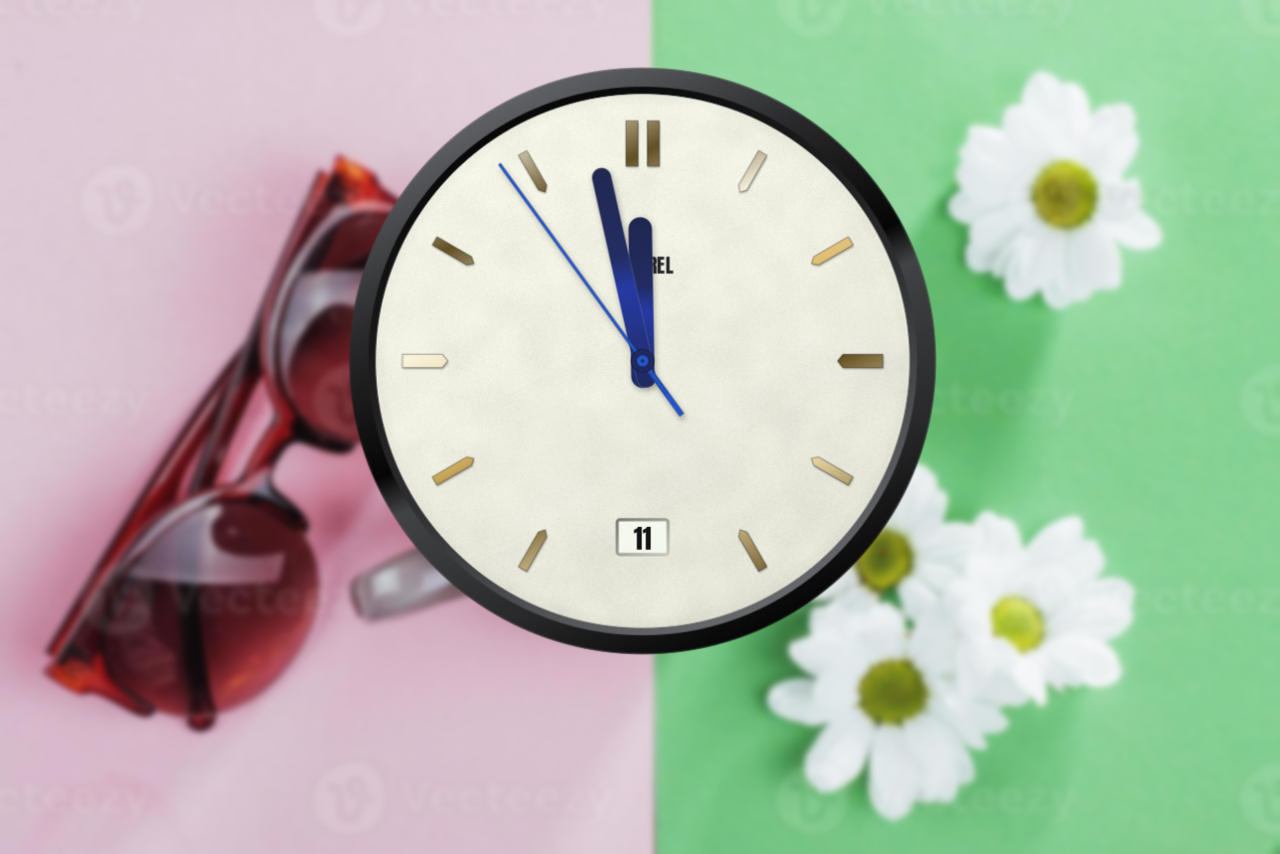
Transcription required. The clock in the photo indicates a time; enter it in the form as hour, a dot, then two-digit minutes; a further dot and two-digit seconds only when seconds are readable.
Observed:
11.57.54
